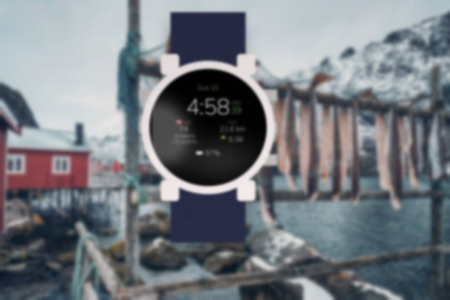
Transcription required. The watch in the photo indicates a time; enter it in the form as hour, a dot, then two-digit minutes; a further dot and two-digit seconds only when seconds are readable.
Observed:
4.58
